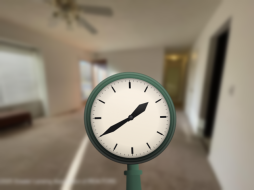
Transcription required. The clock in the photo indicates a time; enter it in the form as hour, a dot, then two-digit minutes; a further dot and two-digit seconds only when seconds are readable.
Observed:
1.40
